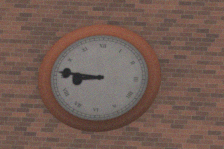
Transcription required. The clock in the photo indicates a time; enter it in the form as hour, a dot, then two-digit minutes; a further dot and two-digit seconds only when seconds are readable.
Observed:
8.46
